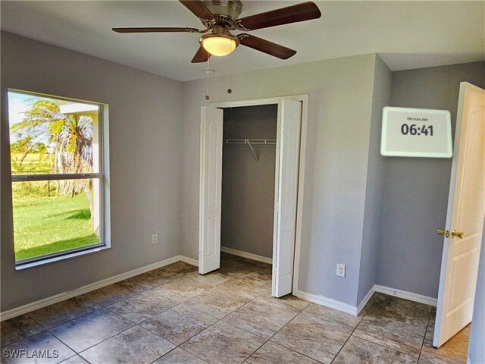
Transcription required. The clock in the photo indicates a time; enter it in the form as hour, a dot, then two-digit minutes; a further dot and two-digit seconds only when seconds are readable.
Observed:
6.41
